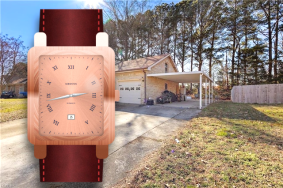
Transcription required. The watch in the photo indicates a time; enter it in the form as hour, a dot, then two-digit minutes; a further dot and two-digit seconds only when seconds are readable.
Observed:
2.43
